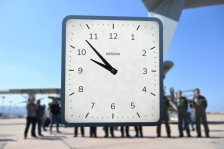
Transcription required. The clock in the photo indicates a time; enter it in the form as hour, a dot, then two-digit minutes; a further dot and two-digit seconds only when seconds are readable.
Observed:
9.53
